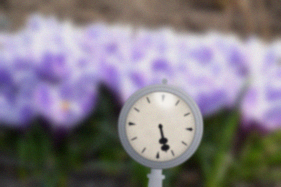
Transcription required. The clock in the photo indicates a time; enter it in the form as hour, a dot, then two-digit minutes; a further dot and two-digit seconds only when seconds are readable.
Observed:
5.27
